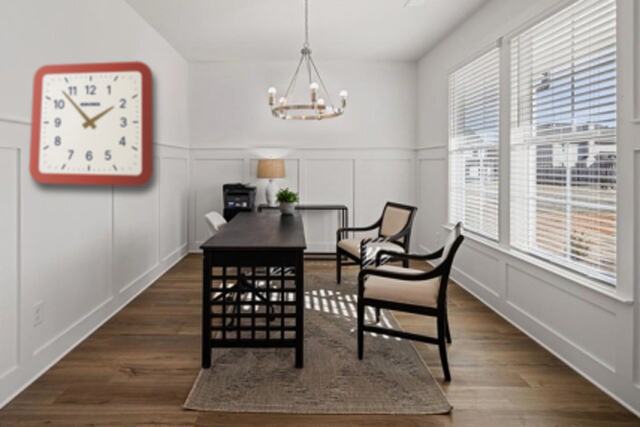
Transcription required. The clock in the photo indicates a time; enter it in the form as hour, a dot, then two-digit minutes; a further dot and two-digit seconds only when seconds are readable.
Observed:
1.53
